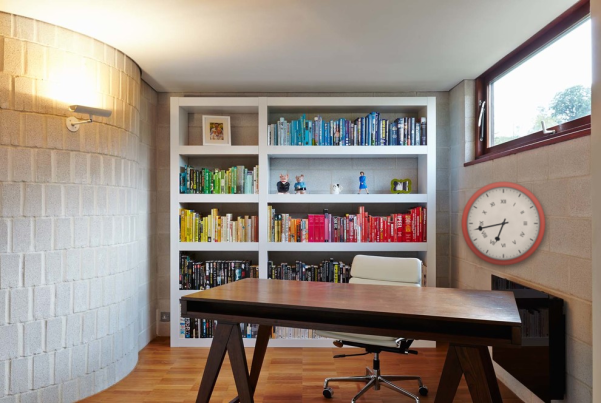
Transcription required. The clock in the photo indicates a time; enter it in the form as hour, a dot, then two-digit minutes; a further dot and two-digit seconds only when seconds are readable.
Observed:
6.43
